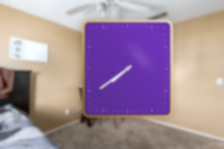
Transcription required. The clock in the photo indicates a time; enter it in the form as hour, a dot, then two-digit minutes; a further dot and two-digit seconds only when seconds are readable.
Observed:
7.39
